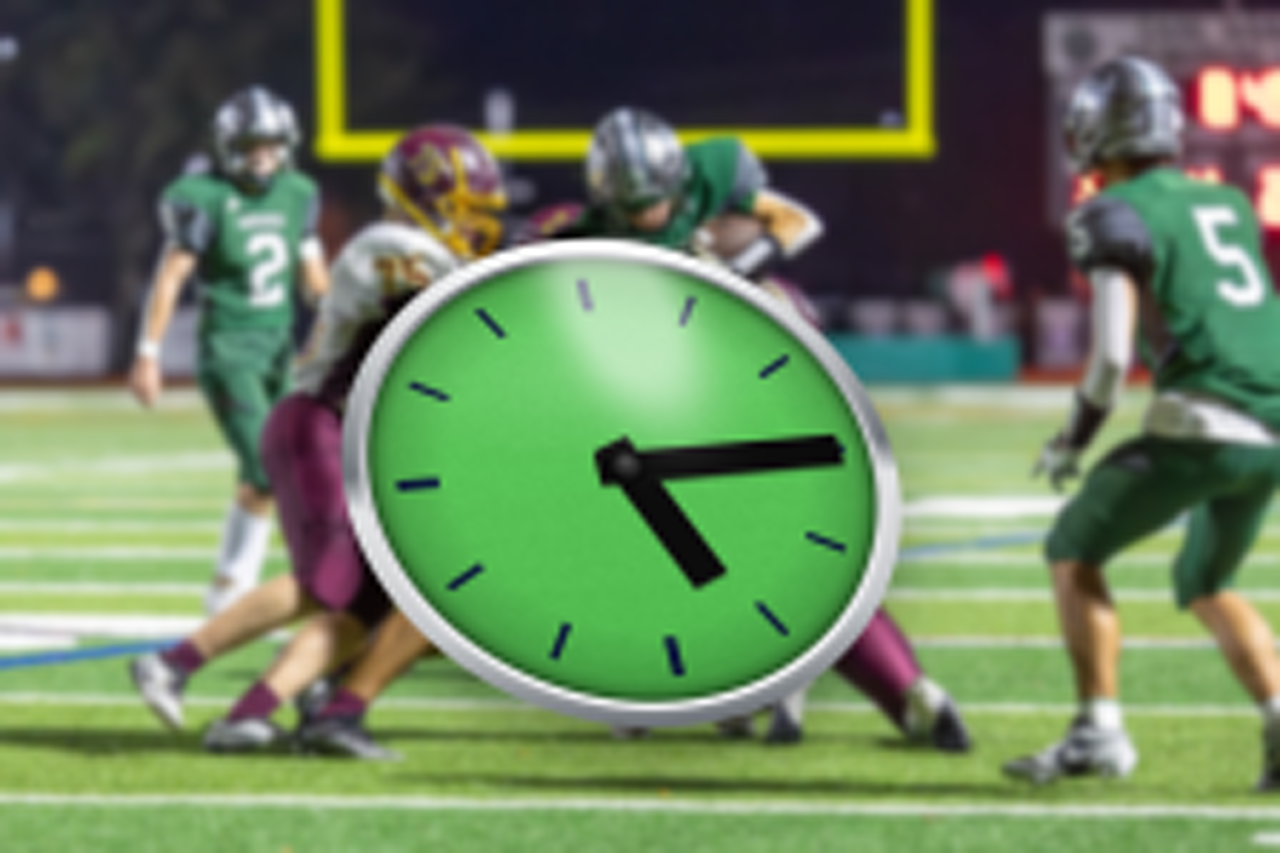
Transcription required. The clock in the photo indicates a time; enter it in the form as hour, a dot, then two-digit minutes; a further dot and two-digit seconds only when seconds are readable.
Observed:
5.15
